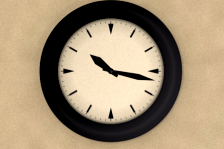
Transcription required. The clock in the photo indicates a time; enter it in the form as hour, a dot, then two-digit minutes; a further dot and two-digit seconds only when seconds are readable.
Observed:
10.17
